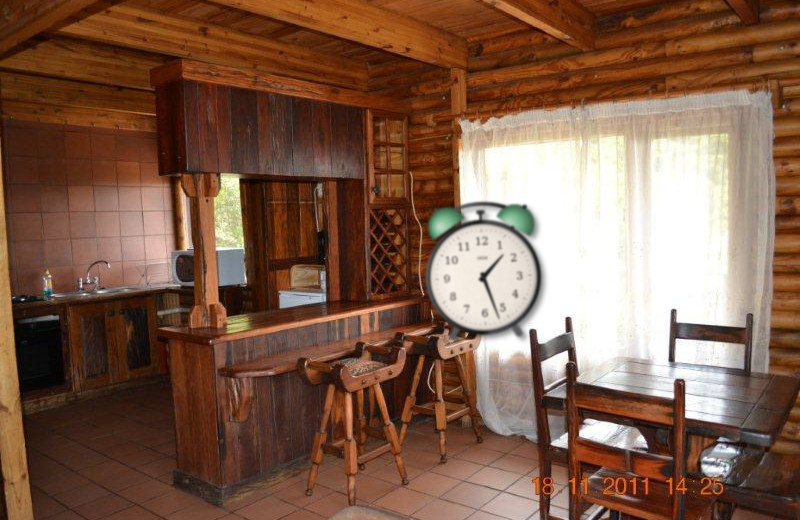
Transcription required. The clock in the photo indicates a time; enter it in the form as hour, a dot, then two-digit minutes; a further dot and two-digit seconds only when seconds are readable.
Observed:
1.27
